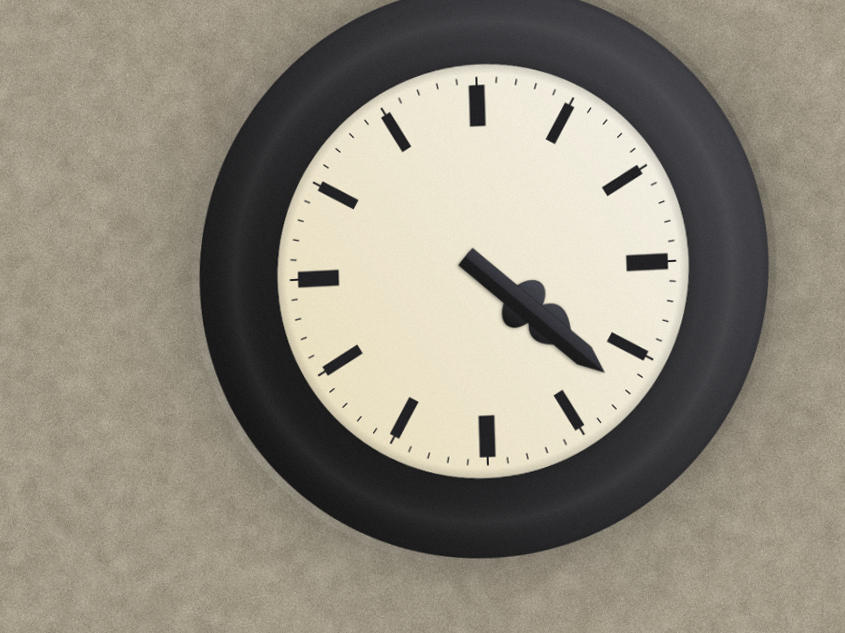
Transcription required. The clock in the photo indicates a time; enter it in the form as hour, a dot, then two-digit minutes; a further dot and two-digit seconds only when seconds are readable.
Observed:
4.22
